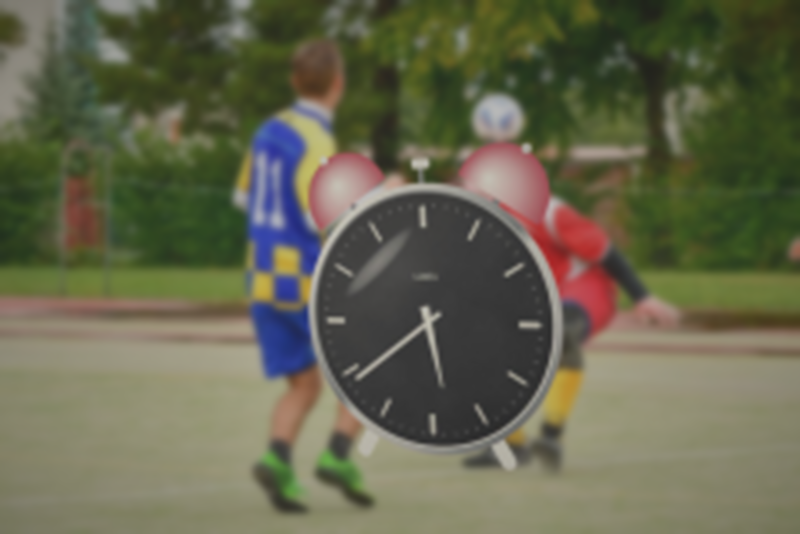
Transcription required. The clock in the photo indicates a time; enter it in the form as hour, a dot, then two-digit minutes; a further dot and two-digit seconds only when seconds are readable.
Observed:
5.39
